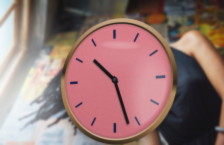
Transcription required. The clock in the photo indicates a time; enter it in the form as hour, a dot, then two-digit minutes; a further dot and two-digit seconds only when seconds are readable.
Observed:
10.27
